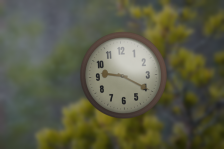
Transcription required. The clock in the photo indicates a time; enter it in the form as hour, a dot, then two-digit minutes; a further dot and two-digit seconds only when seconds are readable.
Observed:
9.20
